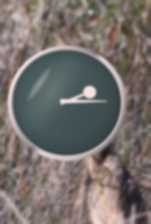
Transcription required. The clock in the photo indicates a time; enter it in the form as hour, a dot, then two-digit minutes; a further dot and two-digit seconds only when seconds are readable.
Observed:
2.15
